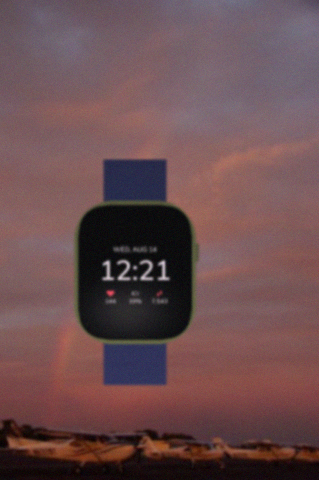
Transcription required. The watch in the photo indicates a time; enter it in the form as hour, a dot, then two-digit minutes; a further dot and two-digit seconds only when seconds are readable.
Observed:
12.21
